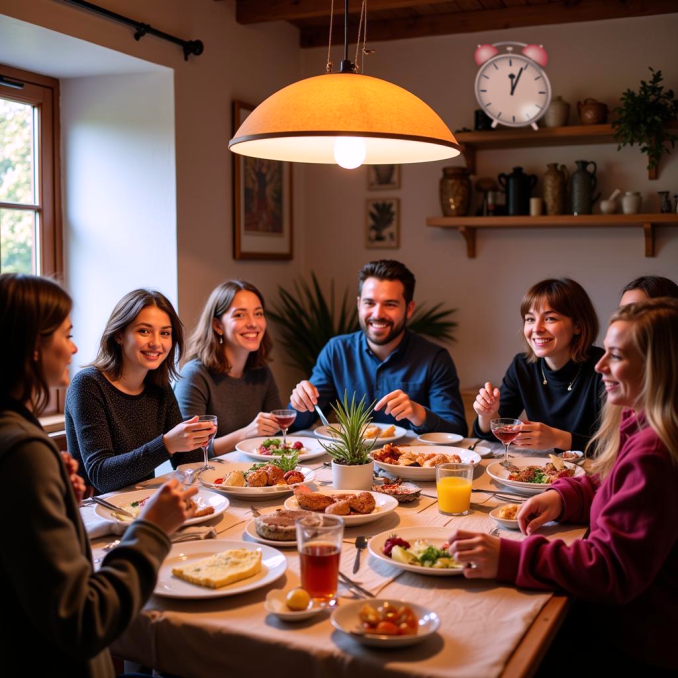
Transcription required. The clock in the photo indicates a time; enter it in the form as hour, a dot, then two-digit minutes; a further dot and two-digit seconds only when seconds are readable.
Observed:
12.04
